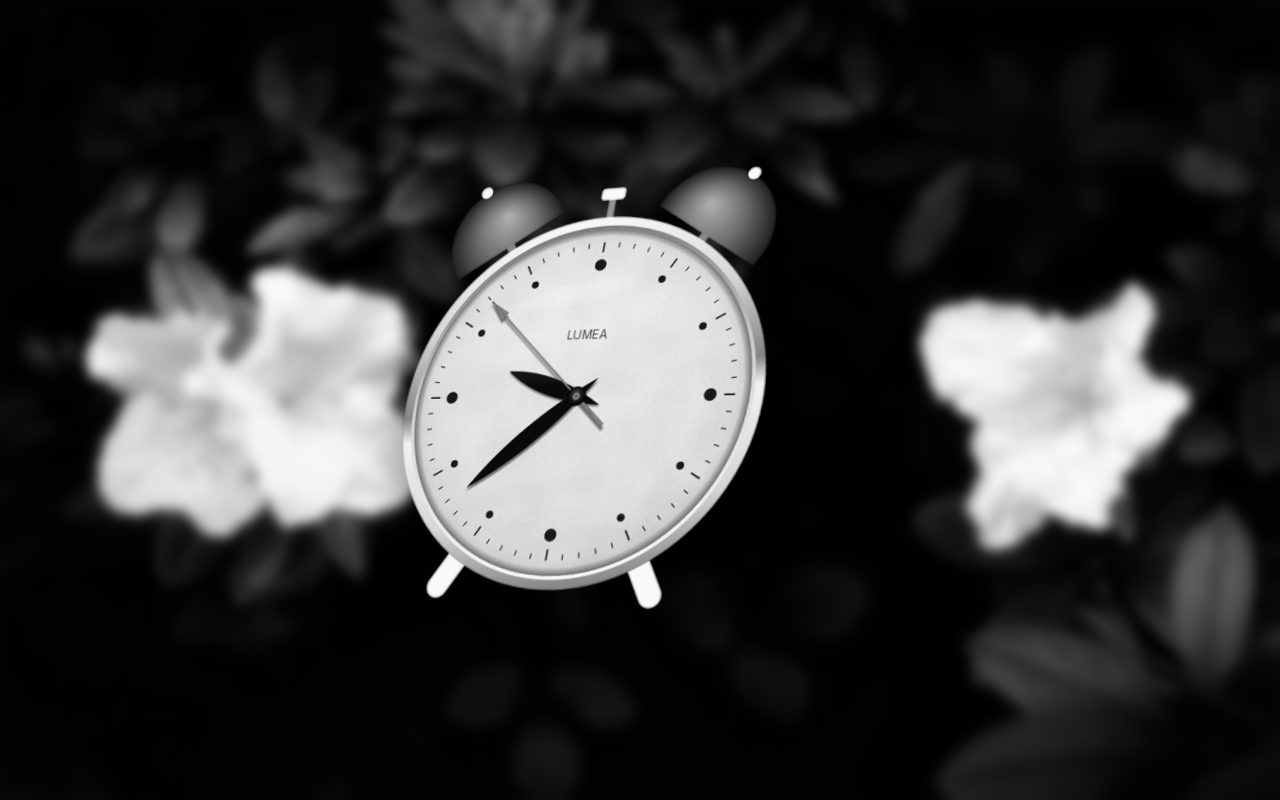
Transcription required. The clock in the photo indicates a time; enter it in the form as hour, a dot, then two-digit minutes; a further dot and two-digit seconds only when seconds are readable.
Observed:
9.37.52
